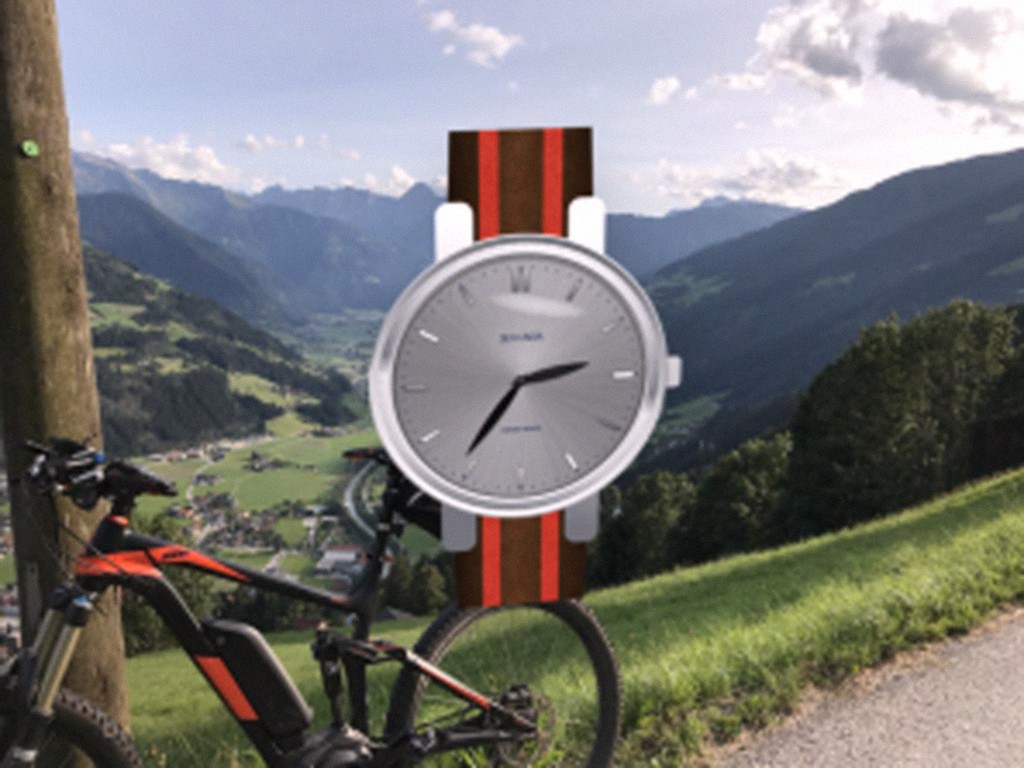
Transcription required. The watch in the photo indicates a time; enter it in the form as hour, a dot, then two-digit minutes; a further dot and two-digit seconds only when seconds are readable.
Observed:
2.36
